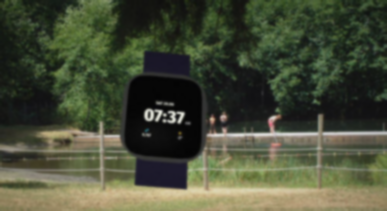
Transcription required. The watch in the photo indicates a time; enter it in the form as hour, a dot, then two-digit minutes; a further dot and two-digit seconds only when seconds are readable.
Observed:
7.37
